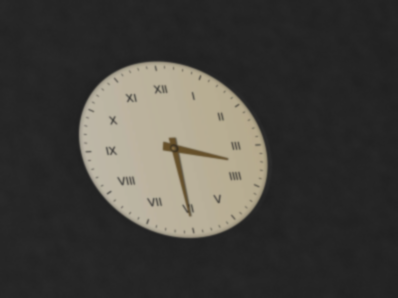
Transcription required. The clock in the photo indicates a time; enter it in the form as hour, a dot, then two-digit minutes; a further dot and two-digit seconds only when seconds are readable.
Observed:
3.30
